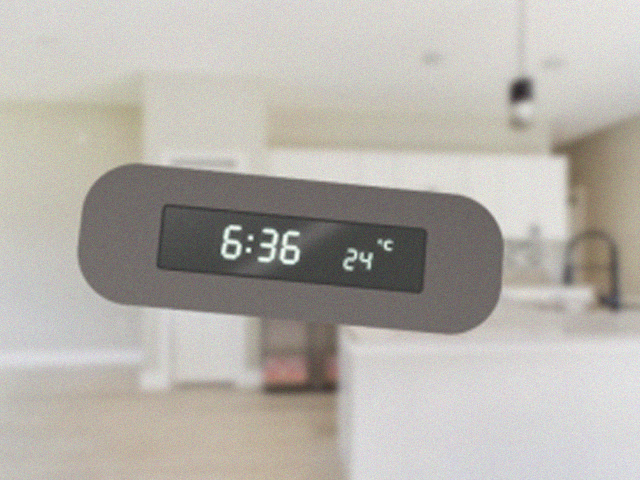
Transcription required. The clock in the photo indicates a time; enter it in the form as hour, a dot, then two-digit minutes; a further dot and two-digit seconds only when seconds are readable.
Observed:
6.36
